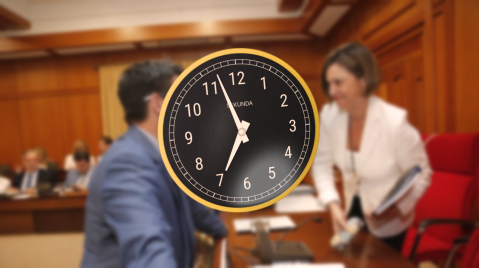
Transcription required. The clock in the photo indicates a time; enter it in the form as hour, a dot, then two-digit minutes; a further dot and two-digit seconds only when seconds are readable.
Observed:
6.57
